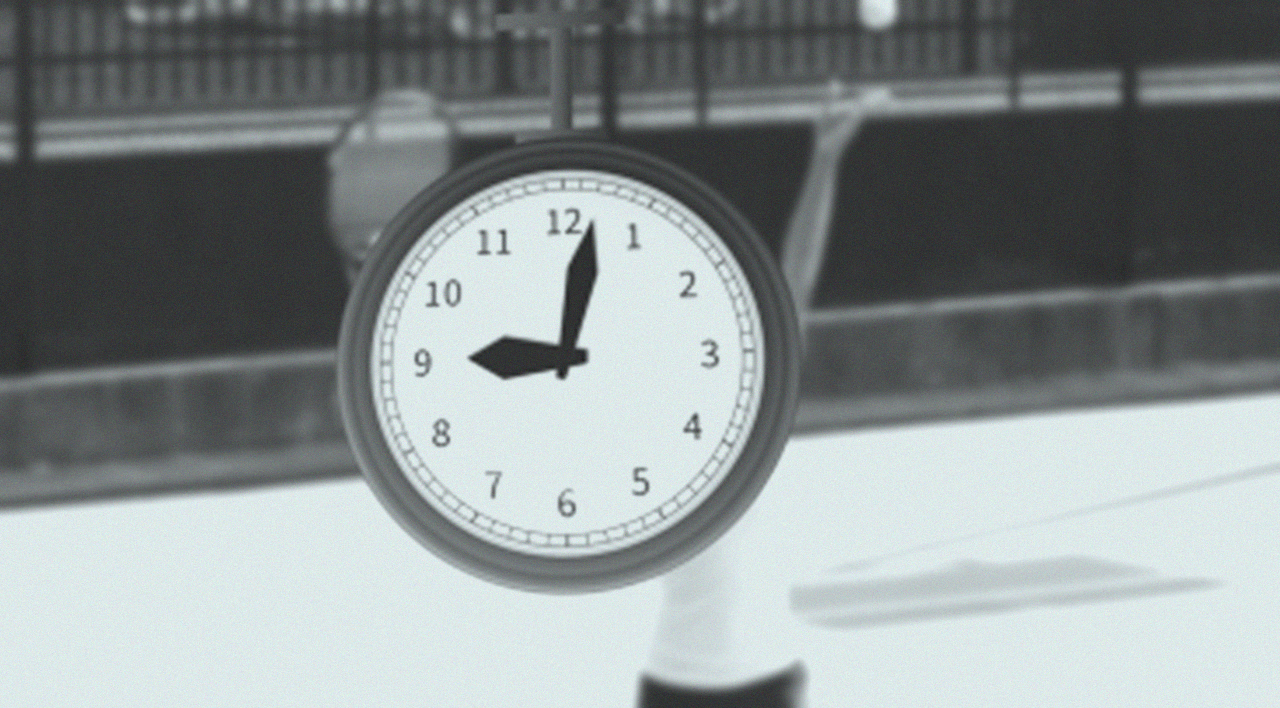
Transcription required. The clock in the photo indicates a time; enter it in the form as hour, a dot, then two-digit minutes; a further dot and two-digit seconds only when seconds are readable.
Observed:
9.02
